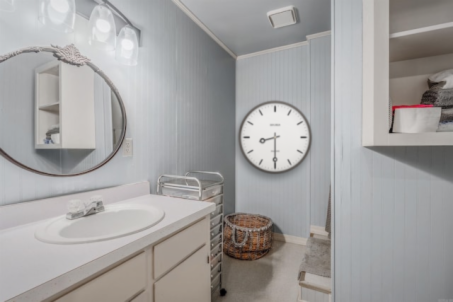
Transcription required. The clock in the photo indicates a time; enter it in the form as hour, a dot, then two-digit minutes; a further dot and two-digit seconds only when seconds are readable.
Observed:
8.30
